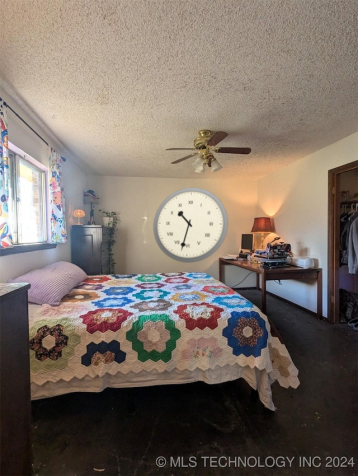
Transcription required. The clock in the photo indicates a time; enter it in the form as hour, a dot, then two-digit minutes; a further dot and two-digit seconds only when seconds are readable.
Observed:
10.32
